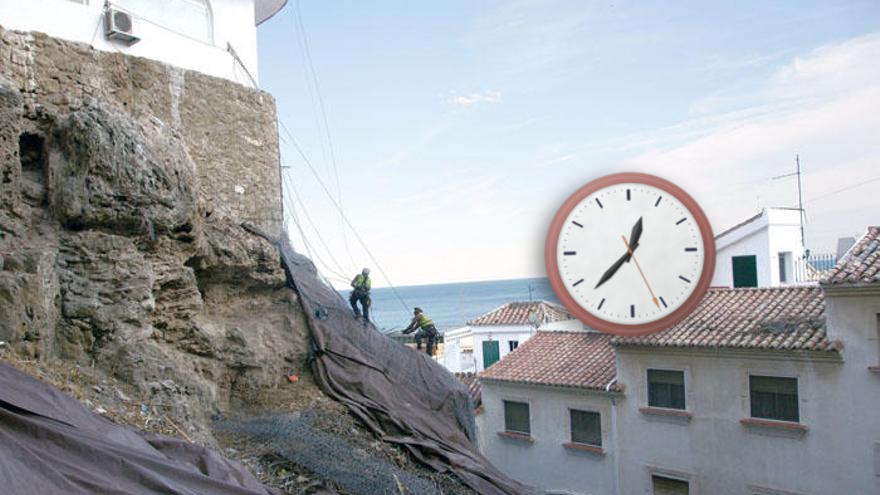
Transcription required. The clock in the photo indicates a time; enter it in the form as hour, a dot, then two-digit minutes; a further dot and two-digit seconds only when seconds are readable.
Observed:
12.37.26
